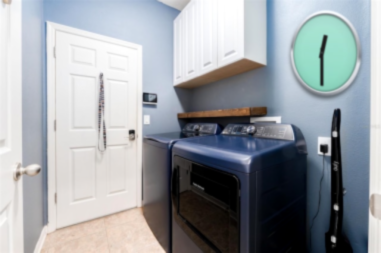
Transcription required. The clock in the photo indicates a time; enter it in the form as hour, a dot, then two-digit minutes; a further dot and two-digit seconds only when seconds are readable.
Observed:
12.30
